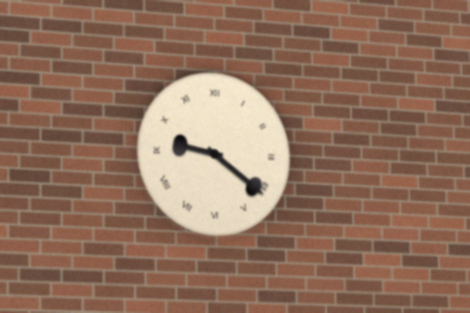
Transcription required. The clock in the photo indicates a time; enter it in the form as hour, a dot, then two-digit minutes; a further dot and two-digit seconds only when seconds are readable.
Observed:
9.21
